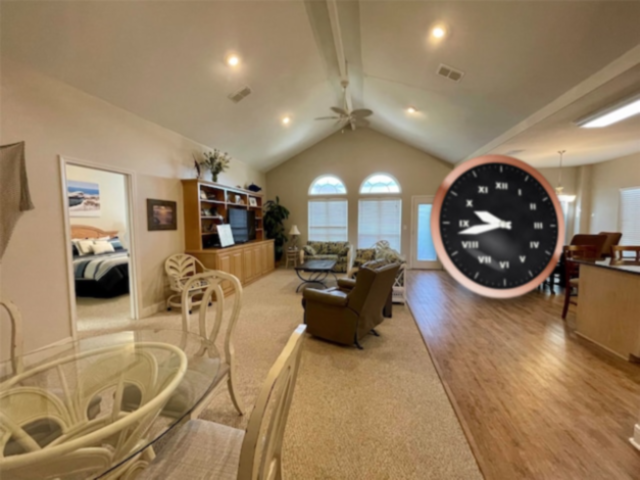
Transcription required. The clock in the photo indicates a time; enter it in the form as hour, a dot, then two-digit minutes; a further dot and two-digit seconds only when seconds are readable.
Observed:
9.43
